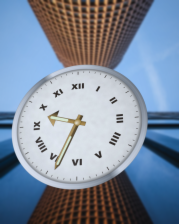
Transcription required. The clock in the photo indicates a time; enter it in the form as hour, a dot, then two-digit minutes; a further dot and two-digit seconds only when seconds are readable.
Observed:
9.34
